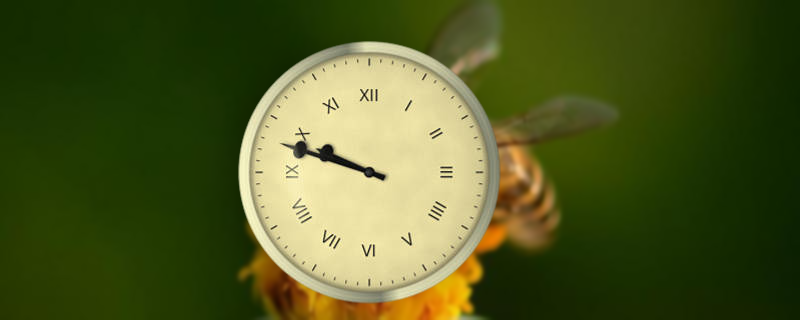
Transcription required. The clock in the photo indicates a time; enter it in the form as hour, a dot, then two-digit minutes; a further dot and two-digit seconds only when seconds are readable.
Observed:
9.48
